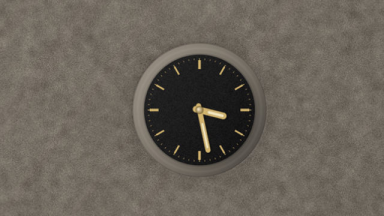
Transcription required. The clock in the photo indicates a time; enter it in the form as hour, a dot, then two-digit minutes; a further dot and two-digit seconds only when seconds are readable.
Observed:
3.28
